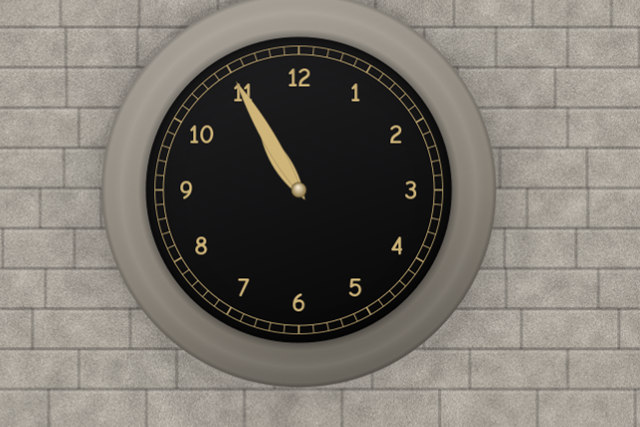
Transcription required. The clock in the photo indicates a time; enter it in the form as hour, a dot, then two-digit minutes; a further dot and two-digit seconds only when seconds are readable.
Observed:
10.55
